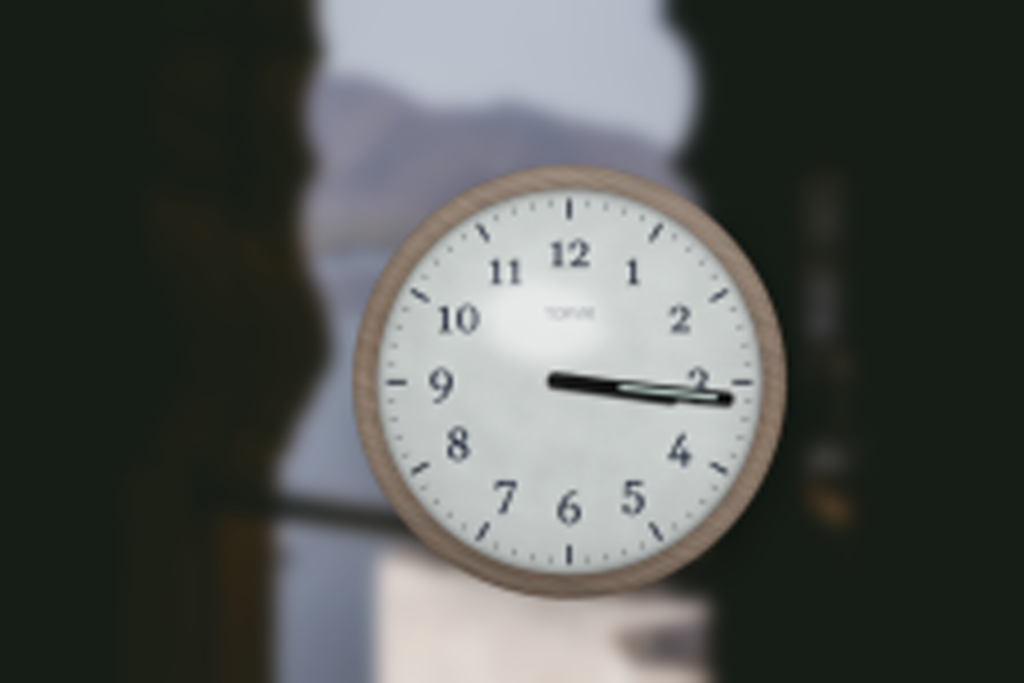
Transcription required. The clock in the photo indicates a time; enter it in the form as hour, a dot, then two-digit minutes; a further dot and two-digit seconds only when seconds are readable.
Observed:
3.16
